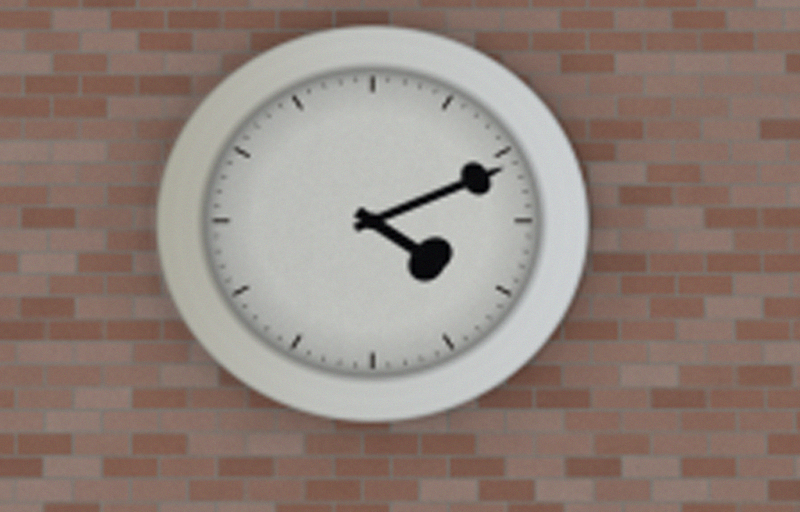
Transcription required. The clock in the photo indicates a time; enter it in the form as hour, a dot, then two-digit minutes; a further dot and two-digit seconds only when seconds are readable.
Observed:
4.11
